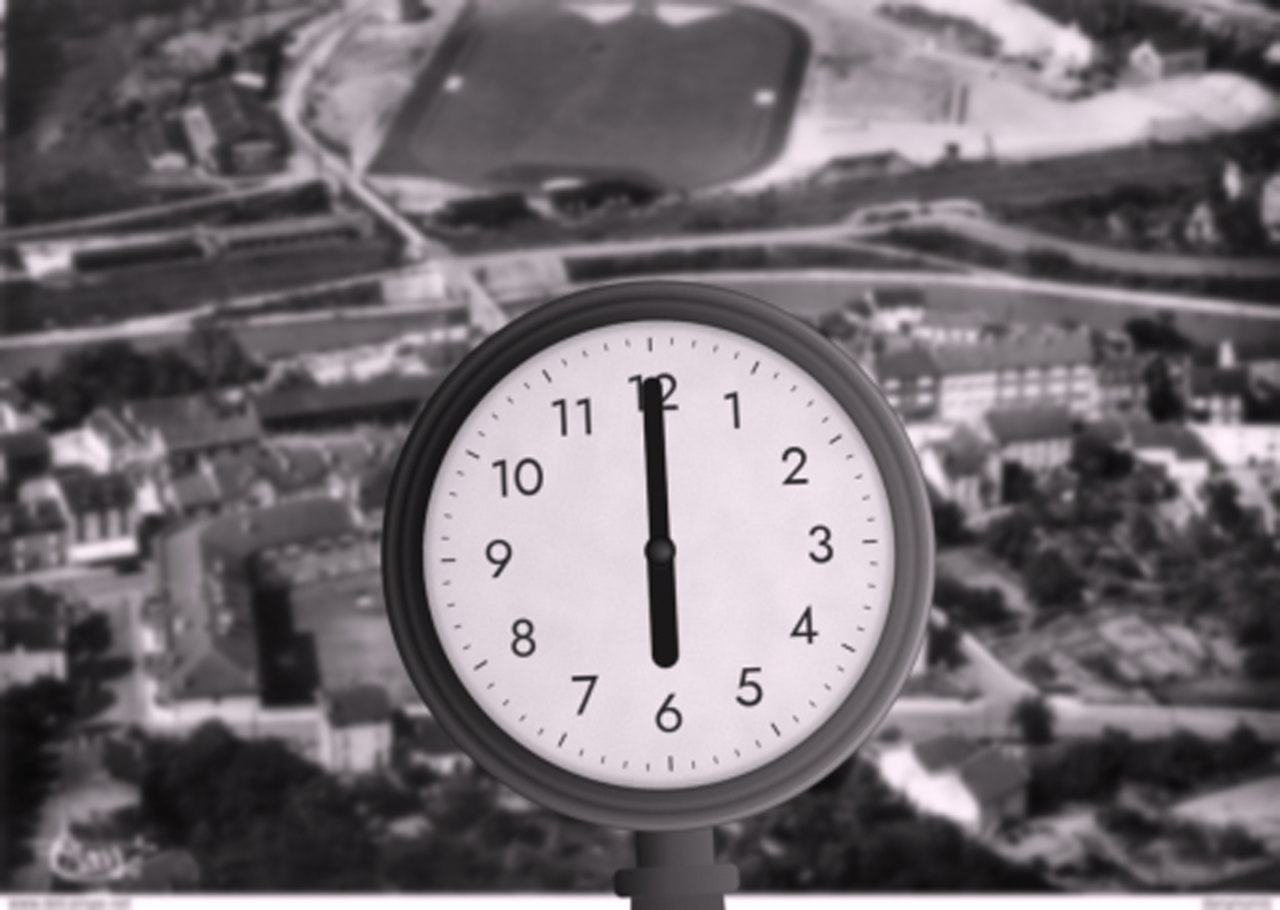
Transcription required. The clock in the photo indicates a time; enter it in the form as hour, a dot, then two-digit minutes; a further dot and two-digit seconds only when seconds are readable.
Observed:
6.00
